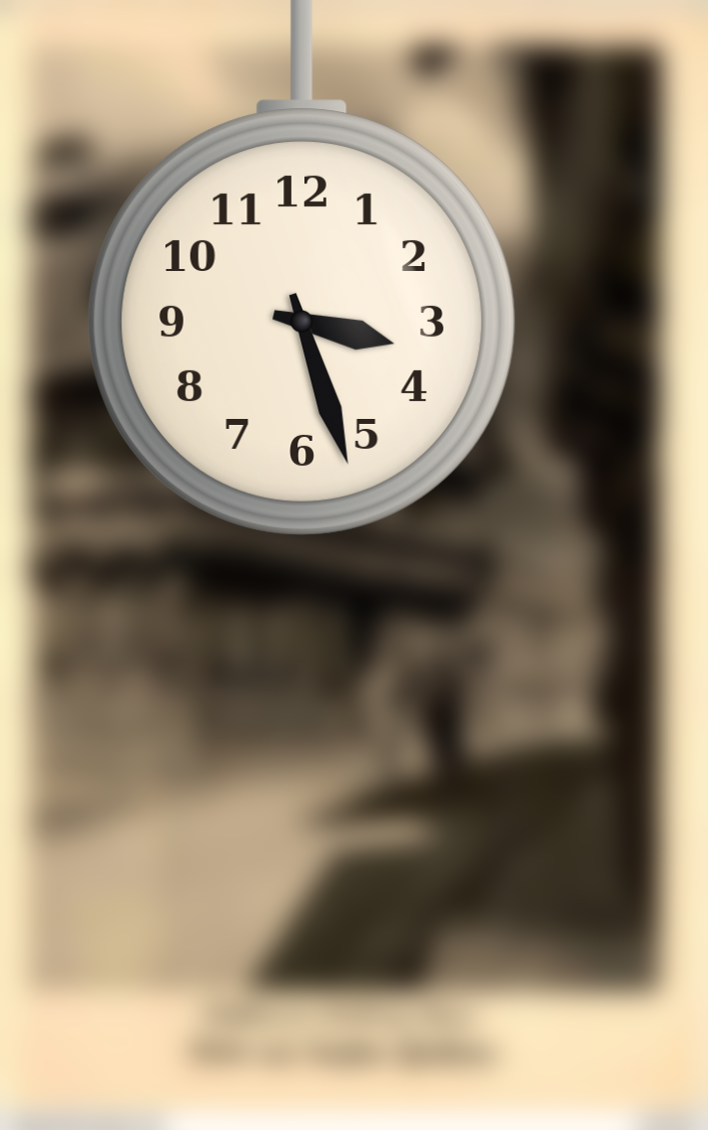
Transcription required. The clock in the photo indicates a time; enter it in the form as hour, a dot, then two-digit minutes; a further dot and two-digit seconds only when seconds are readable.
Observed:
3.27
